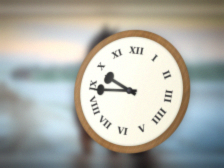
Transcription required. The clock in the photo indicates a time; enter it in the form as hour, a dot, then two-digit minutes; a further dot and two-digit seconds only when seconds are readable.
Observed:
9.44
